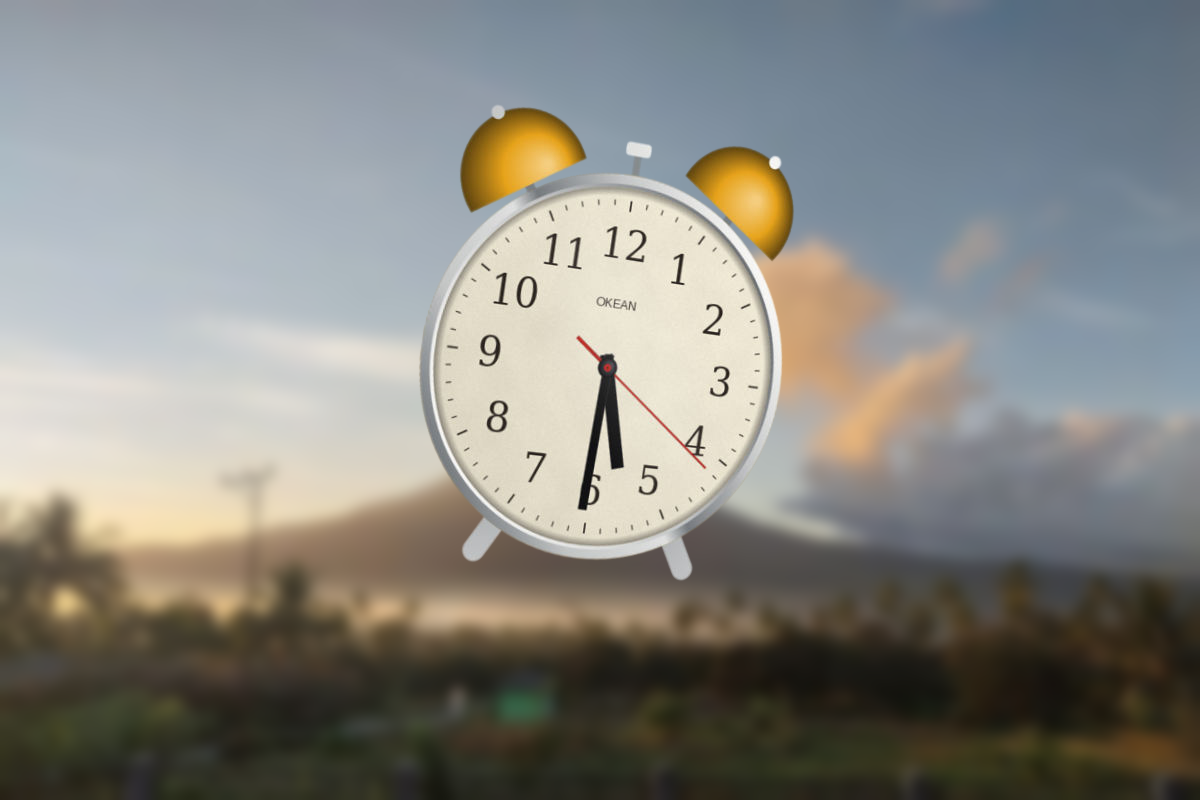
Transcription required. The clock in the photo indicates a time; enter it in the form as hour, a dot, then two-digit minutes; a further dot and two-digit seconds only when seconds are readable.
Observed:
5.30.21
